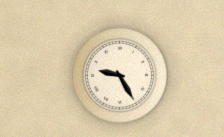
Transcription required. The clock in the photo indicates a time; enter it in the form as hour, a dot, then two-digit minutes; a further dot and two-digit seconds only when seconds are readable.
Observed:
9.25
